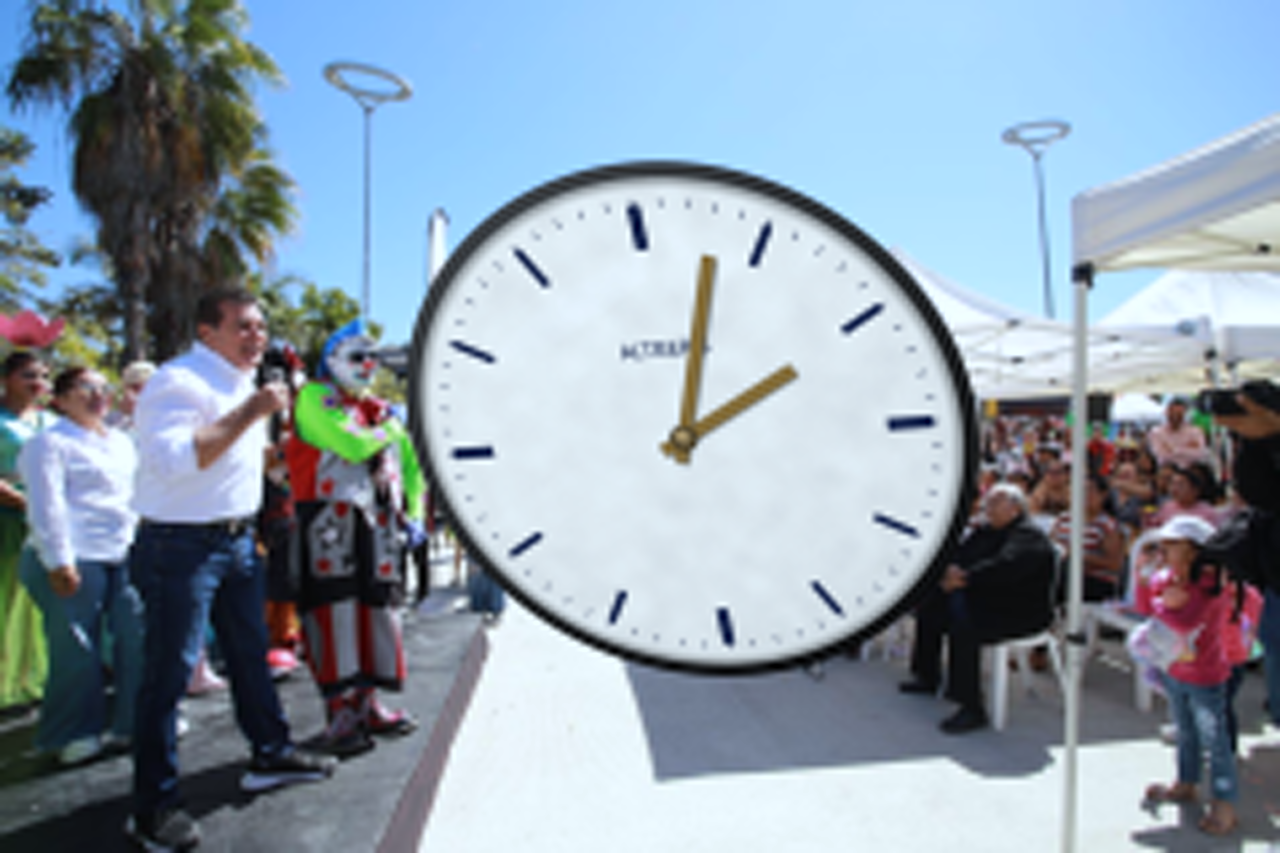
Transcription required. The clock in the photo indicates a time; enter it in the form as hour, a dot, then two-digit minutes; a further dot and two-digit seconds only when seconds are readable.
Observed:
2.03
